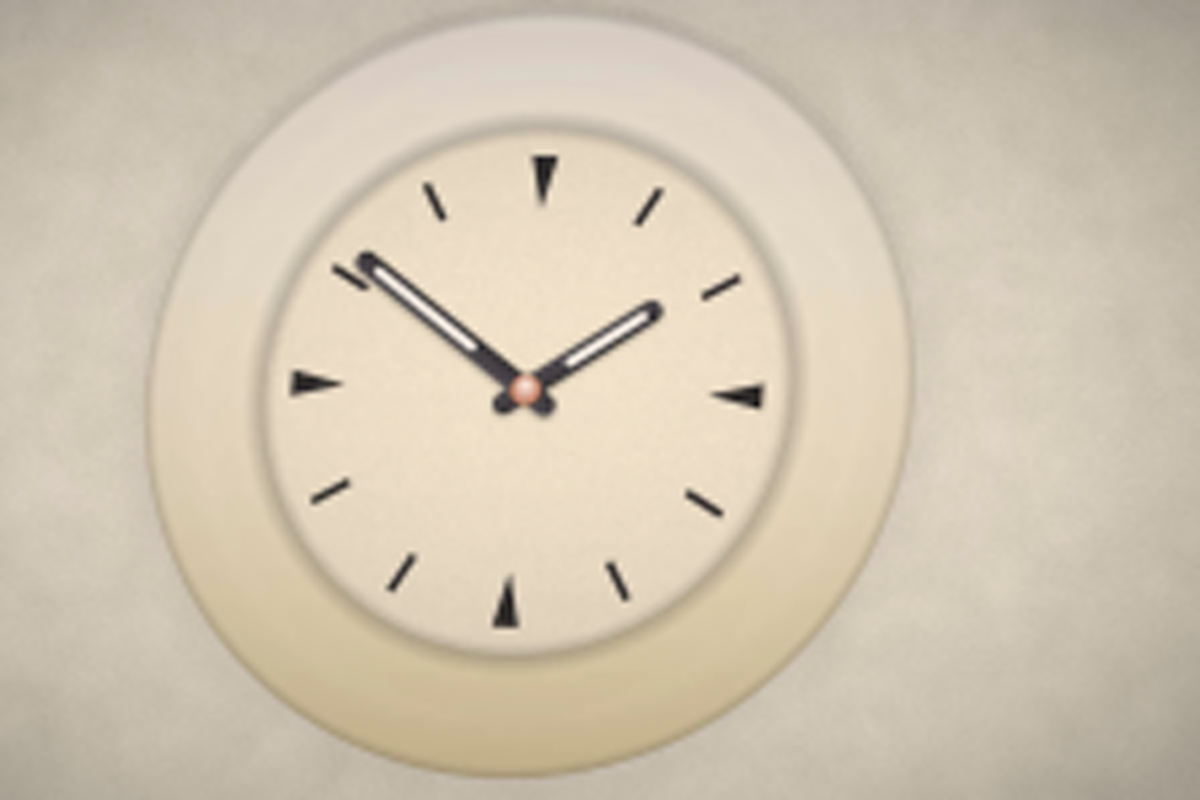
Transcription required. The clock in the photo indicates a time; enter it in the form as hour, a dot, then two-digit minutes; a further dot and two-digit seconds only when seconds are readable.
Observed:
1.51
